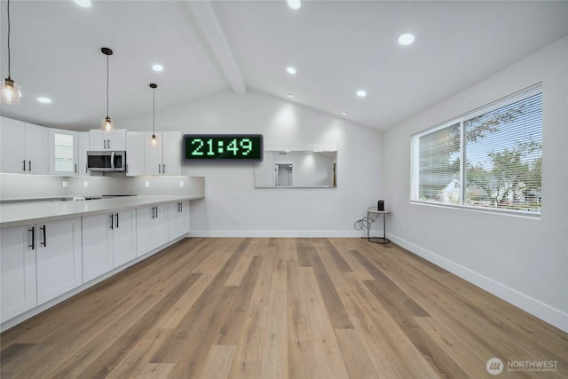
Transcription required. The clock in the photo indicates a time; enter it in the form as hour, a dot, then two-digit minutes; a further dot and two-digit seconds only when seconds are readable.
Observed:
21.49
